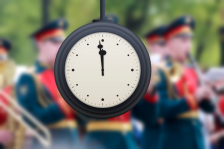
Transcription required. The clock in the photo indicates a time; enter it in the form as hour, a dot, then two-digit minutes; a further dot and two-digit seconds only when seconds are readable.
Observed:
11.59
